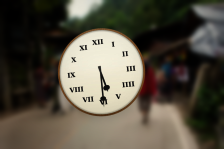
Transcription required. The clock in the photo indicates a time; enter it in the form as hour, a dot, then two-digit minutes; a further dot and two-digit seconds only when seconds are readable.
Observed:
5.30
